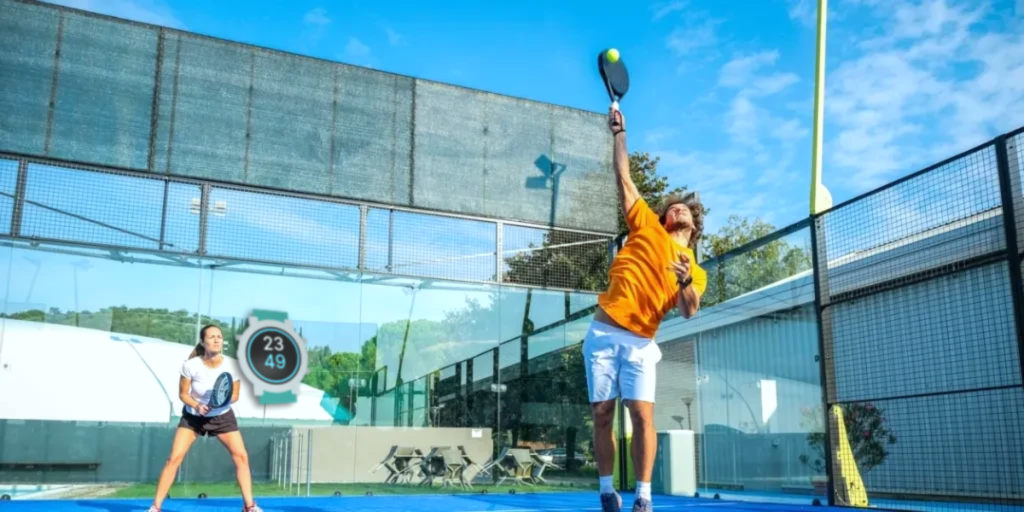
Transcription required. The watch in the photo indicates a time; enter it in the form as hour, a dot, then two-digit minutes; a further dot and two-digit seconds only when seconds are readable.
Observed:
23.49
